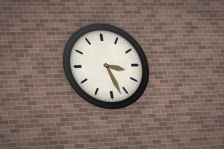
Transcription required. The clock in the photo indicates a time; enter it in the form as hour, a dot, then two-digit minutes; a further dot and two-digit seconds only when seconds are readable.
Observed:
3.27
